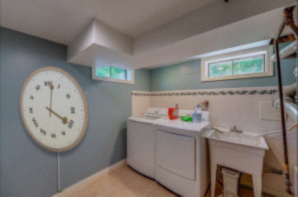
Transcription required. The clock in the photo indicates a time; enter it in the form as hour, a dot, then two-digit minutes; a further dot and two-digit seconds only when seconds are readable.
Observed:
4.02
